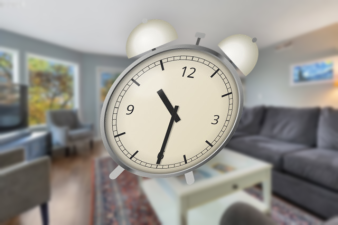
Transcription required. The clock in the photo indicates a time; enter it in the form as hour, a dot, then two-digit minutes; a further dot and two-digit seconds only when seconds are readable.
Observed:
10.30
